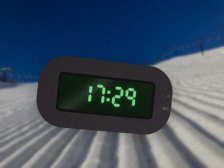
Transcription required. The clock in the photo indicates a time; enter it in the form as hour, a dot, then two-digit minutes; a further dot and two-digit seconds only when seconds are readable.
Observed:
17.29
